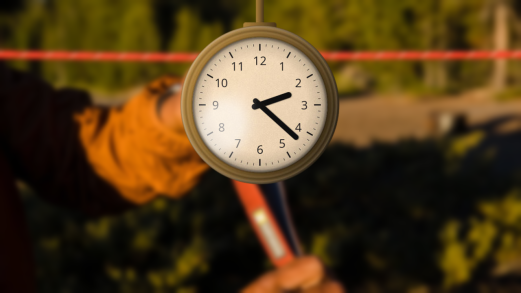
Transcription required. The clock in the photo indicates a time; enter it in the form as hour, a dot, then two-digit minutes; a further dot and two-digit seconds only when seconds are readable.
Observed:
2.22
